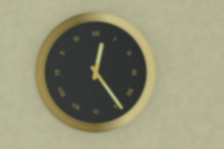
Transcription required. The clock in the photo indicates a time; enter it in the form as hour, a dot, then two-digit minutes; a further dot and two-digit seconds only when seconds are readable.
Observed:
12.24
